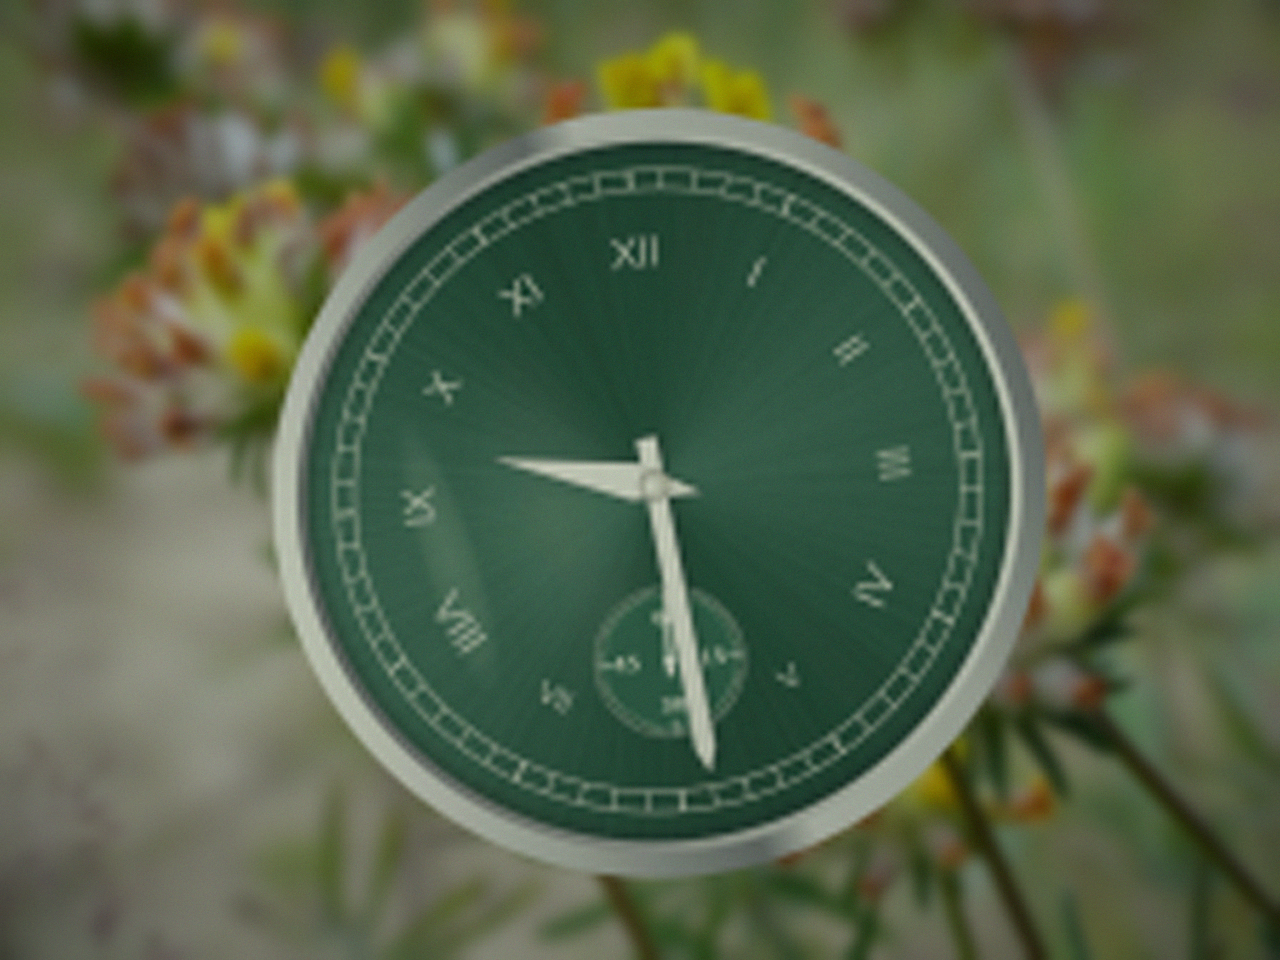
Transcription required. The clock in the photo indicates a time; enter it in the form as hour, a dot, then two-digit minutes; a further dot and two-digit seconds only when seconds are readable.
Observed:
9.29
